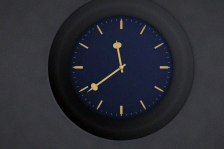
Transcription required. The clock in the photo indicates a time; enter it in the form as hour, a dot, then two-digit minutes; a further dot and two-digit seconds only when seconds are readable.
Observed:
11.39
